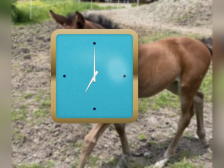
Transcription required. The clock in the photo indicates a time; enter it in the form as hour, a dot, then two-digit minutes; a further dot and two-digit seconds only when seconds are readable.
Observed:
7.00
